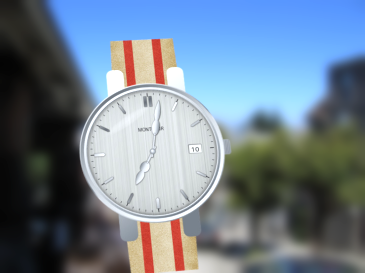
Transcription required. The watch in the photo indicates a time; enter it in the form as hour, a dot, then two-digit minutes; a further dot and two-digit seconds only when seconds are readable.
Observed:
7.02
